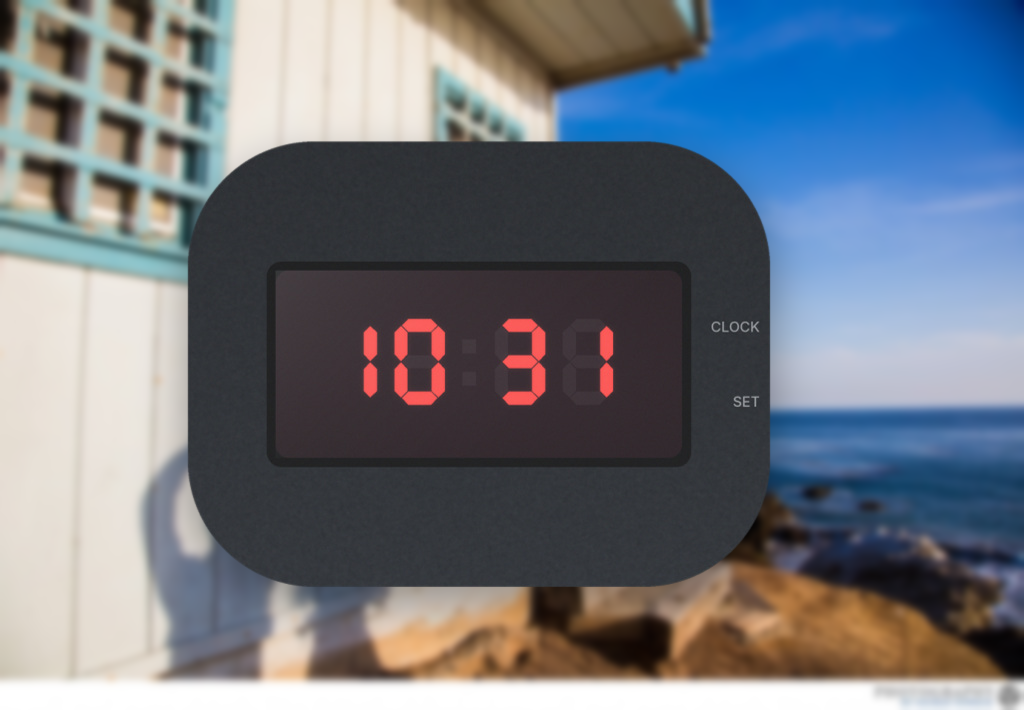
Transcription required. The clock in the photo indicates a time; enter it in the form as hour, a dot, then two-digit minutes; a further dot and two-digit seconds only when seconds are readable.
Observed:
10.31
